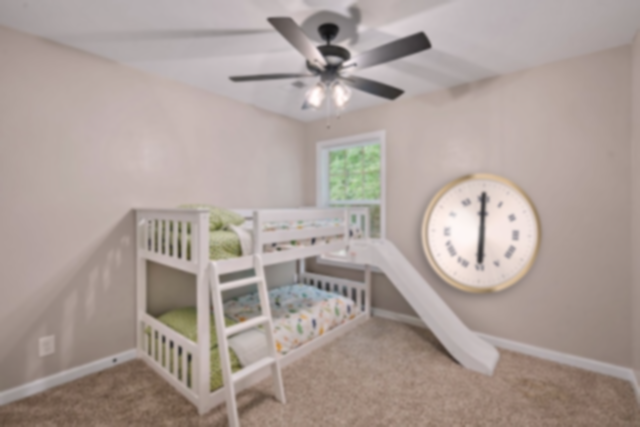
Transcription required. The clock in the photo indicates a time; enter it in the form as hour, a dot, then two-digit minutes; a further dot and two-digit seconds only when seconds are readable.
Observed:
6.00
